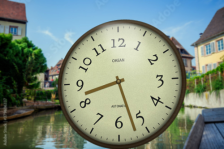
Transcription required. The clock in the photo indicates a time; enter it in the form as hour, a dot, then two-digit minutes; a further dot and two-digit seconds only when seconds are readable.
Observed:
8.27
